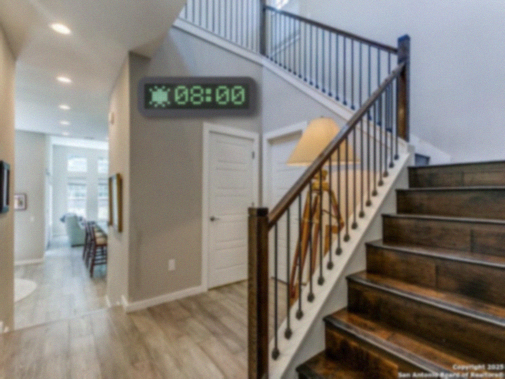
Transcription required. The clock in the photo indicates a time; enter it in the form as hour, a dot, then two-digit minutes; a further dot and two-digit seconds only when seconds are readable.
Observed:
8.00
